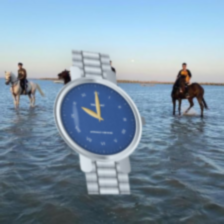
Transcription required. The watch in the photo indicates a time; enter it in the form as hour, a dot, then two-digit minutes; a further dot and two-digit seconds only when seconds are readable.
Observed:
10.00
